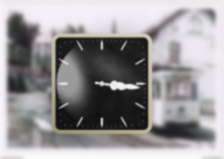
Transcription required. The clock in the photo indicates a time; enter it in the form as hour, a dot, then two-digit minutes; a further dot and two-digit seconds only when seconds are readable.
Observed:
3.16
